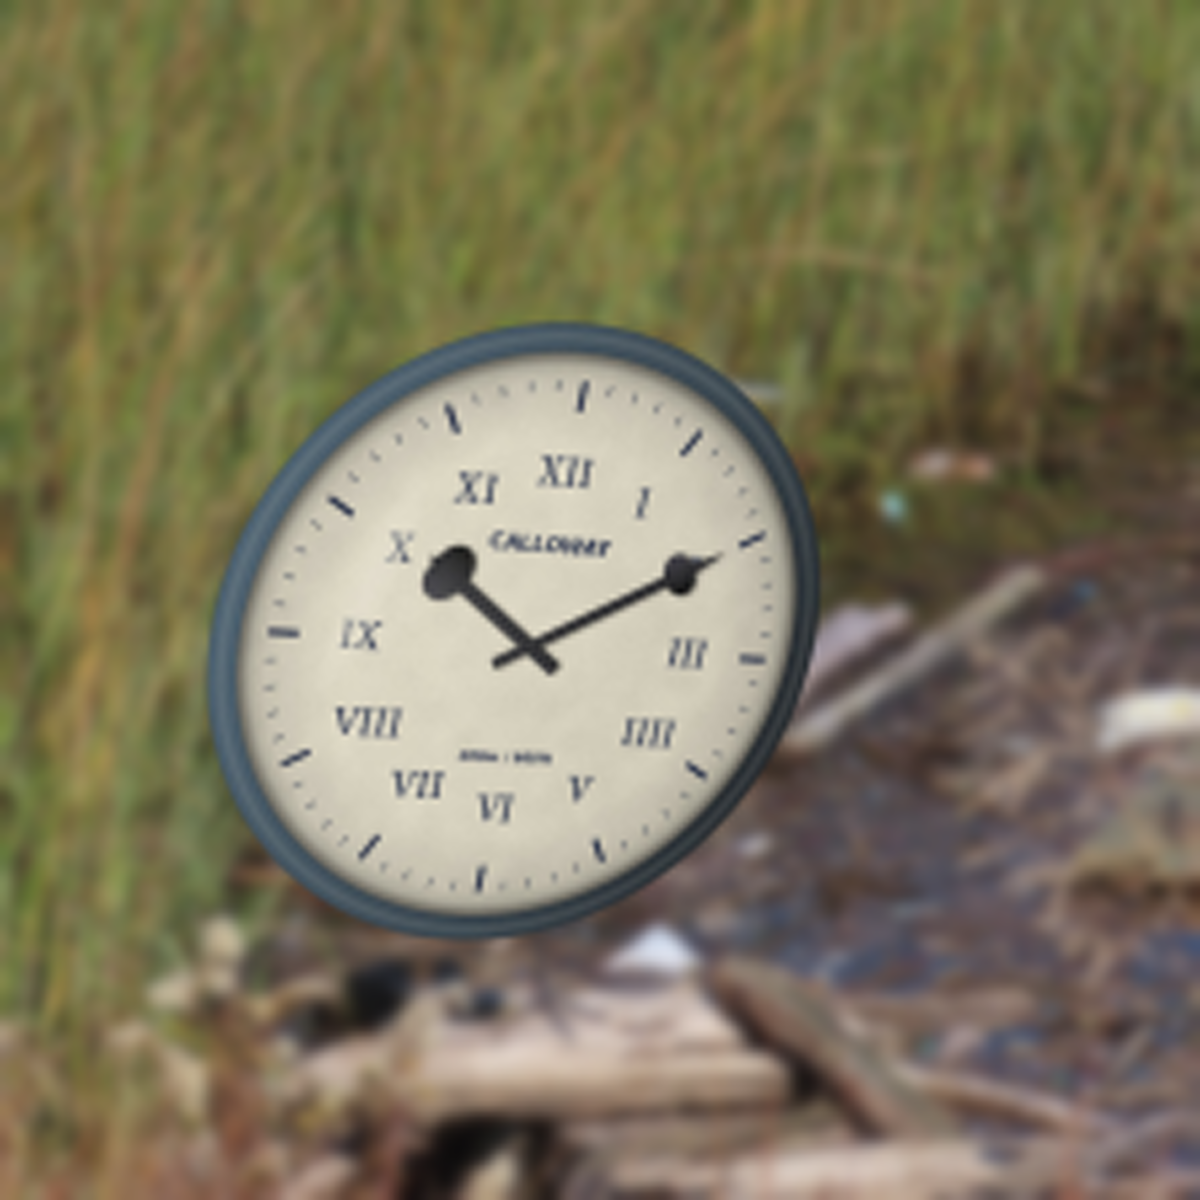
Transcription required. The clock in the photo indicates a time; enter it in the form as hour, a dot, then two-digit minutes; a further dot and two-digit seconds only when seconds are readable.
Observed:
10.10
